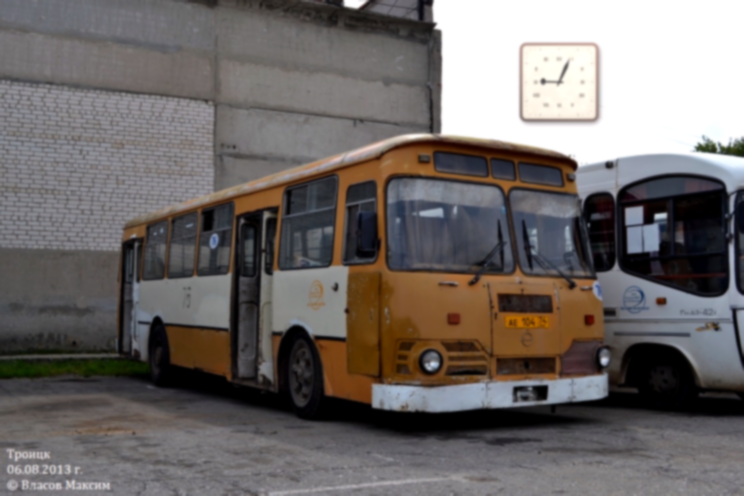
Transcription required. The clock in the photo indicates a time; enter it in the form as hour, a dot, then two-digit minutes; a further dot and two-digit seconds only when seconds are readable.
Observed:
9.04
